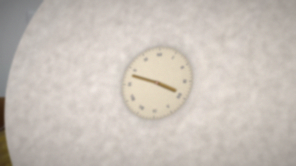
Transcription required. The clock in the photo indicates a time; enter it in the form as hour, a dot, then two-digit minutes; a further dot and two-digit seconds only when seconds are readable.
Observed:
3.48
